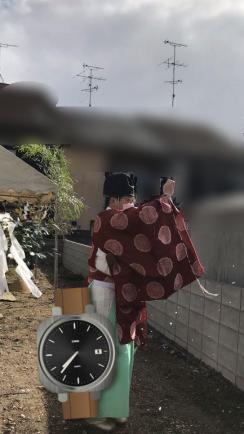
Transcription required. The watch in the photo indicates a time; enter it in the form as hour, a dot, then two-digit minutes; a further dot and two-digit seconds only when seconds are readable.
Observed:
7.37
